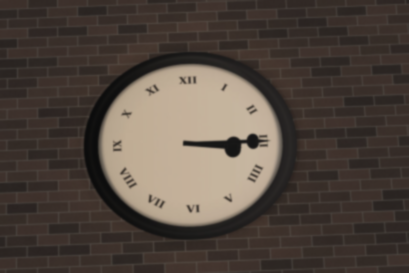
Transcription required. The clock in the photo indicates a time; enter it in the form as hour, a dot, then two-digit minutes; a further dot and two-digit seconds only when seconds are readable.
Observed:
3.15
